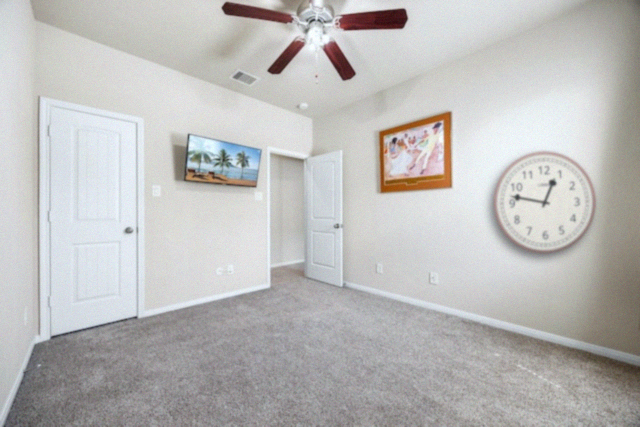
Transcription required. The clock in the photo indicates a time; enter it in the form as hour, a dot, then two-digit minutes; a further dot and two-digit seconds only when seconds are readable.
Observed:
12.47
